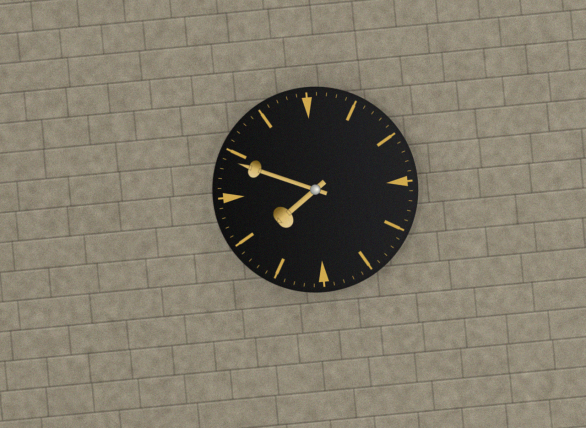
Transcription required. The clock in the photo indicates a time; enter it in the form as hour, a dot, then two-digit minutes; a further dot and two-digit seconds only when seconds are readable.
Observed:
7.49
